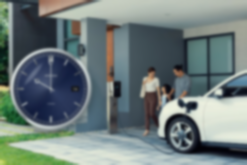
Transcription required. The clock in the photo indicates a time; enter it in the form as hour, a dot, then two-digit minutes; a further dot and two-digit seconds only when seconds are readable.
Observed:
10.00
